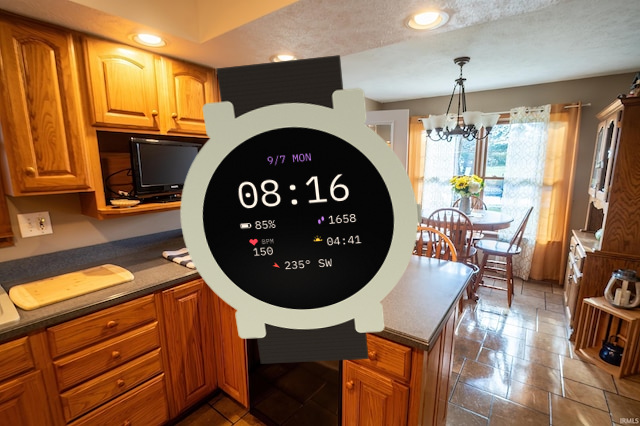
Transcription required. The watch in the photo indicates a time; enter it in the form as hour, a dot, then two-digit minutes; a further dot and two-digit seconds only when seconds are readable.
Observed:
8.16
